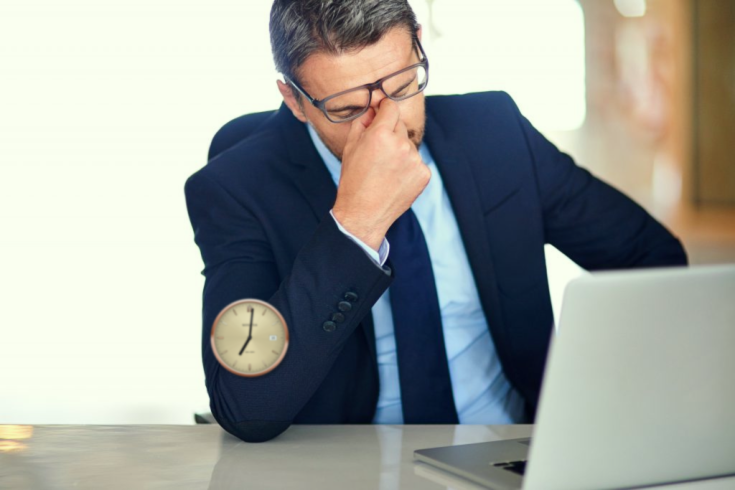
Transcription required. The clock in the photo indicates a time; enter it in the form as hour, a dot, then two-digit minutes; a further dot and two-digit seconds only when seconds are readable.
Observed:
7.01
